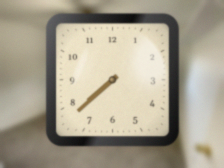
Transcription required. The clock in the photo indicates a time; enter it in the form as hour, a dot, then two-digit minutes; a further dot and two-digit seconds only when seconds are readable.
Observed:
7.38
